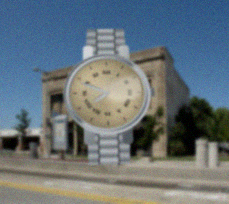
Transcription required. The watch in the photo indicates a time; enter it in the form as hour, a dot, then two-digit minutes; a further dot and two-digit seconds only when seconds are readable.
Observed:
7.49
